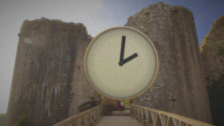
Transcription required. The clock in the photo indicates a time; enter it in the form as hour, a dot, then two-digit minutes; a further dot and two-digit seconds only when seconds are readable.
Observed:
2.01
